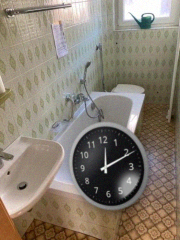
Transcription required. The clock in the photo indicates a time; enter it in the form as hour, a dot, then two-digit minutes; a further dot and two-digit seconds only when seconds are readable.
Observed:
12.11
